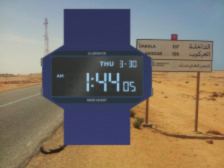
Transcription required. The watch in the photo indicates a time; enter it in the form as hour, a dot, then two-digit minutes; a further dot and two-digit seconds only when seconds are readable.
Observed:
1.44.05
